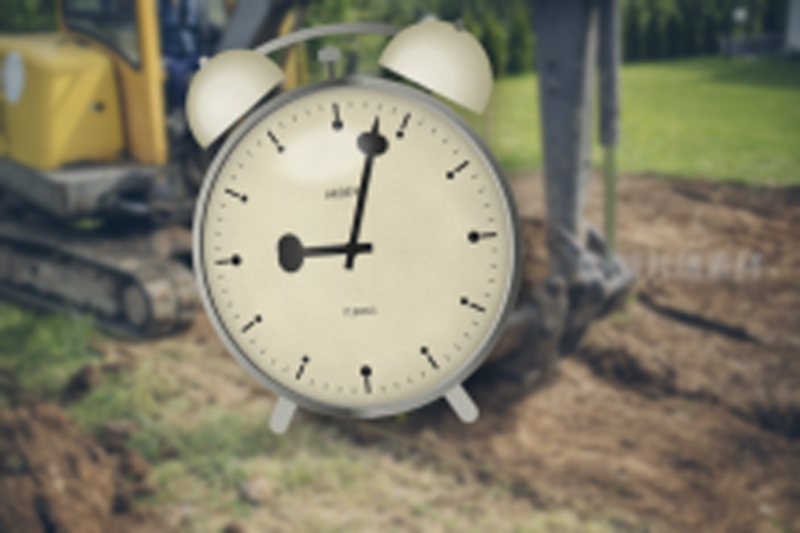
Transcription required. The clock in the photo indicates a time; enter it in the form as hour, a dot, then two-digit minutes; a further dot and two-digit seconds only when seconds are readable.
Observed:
9.03
